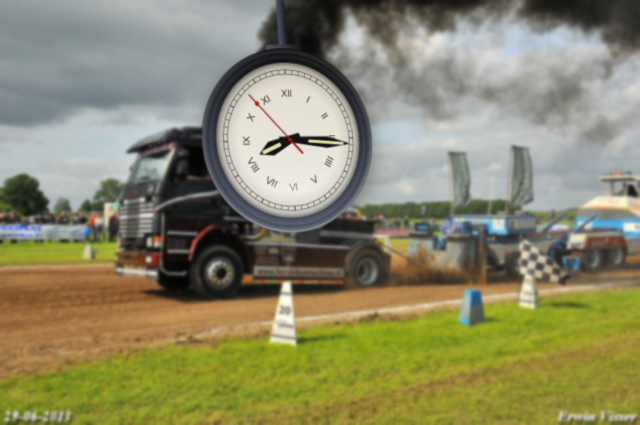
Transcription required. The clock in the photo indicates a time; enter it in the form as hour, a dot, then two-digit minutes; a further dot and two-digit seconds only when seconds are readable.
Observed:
8.15.53
